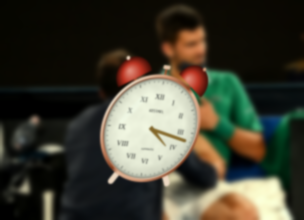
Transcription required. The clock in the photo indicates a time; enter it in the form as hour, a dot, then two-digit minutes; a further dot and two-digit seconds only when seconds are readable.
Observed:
4.17
